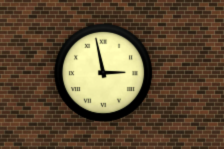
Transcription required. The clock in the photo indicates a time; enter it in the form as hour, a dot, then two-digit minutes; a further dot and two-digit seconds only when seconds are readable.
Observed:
2.58
